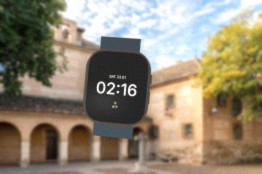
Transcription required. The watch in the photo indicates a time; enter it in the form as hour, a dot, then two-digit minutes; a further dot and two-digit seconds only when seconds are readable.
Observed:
2.16
